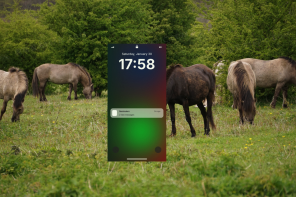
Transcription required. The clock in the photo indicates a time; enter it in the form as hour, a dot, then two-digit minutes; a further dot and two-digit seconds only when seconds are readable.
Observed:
17.58
